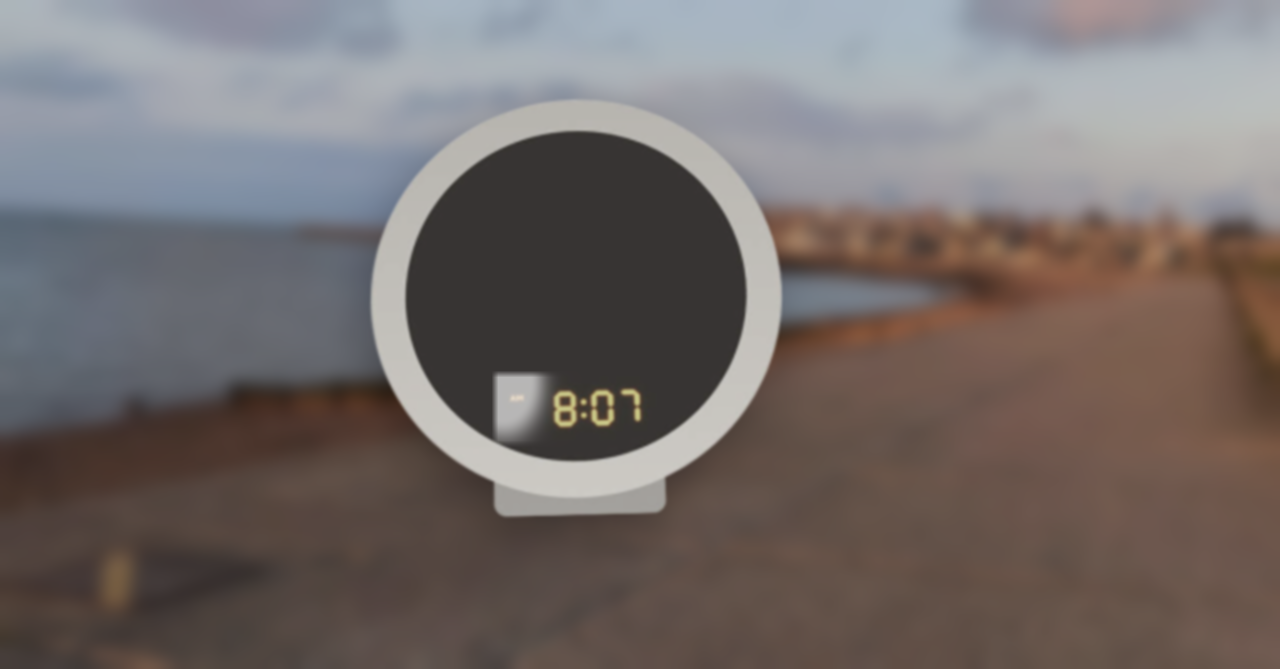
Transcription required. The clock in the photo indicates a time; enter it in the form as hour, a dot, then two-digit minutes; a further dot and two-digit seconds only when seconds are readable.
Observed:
8.07
